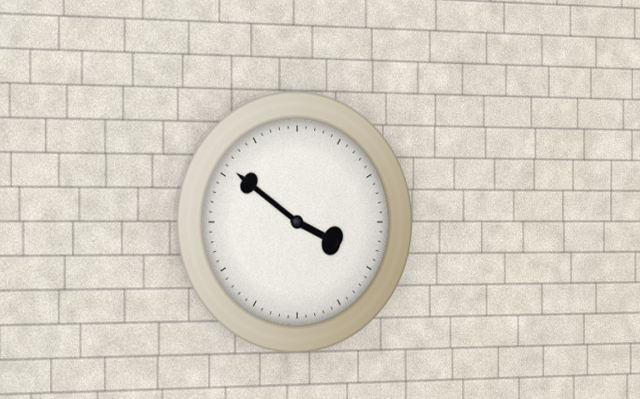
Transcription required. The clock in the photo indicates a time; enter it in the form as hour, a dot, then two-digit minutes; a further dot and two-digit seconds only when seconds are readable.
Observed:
3.51
